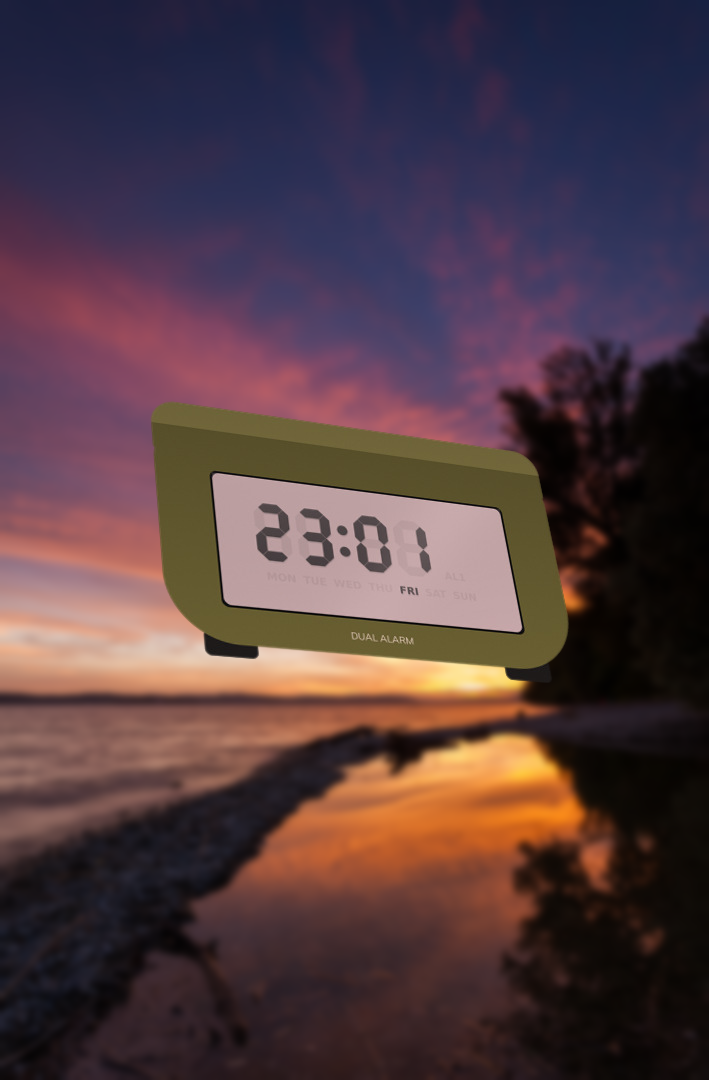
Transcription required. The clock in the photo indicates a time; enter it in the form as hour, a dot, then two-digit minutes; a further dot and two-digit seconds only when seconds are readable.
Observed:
23.01
